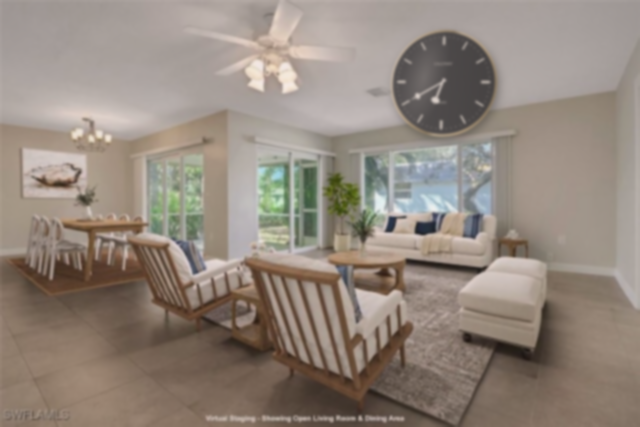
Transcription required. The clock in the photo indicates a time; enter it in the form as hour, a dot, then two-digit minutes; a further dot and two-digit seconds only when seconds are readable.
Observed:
6.40
